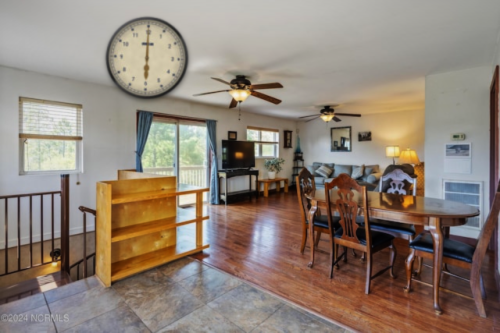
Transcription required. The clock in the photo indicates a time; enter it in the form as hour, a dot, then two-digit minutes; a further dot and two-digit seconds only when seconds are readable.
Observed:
6.00
